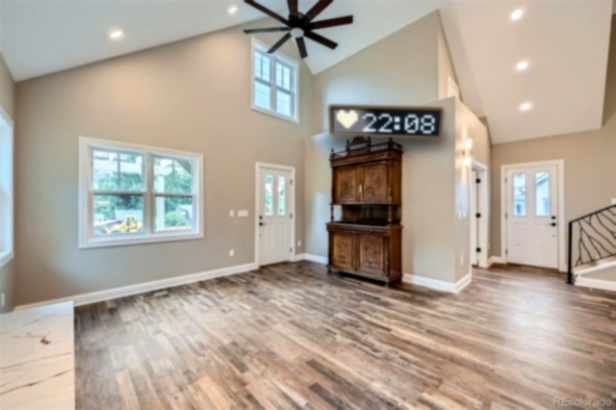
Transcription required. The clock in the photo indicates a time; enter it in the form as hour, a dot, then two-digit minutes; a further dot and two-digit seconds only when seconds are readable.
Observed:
22.08
